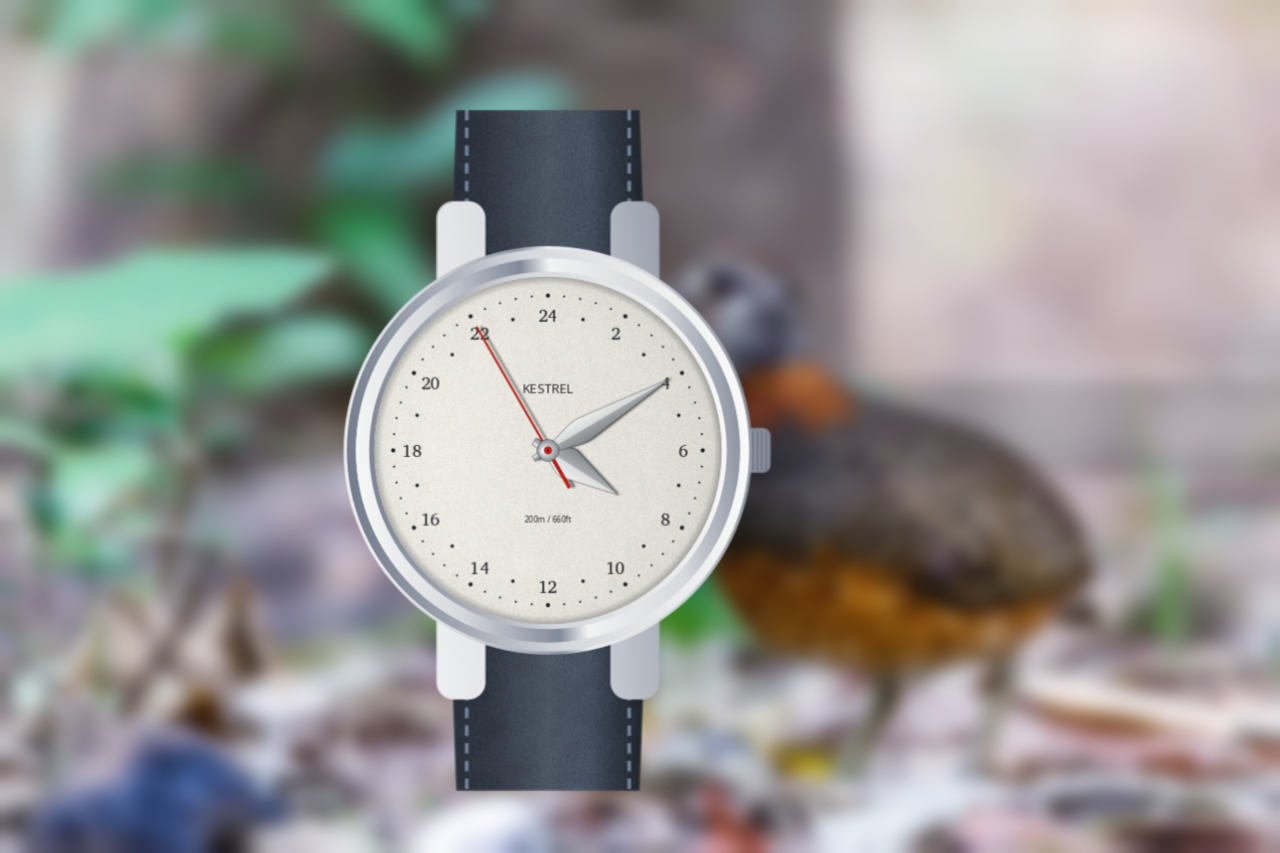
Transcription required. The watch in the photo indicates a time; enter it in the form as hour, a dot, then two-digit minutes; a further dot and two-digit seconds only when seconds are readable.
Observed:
8.09.55
